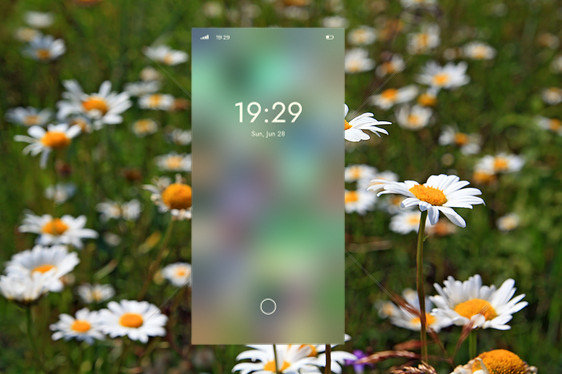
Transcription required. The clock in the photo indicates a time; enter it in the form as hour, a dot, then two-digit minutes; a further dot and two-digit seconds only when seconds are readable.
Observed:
19.29
